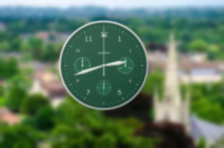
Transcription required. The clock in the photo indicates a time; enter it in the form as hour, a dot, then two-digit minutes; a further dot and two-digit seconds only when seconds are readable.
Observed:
2.42
